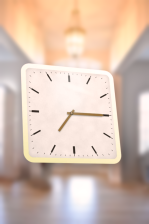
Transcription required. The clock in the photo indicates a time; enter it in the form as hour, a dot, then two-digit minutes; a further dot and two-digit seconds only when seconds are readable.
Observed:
7.15
